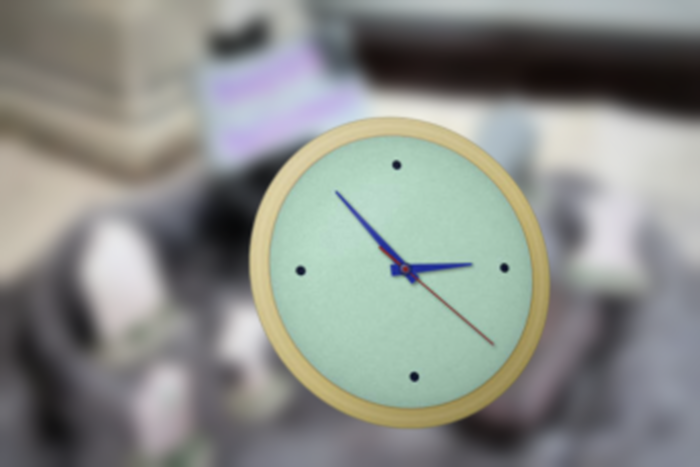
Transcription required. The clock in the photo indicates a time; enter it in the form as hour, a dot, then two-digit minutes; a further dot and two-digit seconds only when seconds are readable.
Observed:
2.53.22
